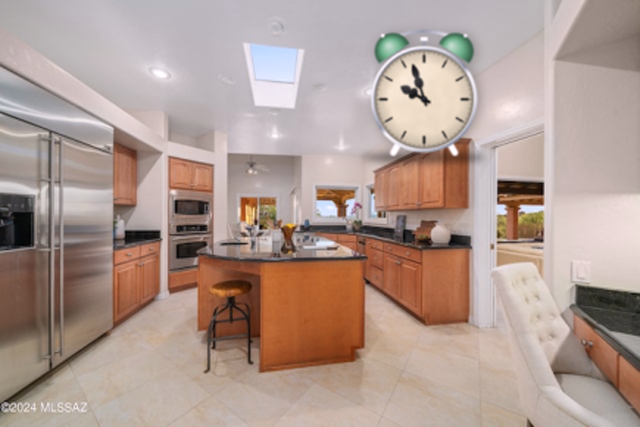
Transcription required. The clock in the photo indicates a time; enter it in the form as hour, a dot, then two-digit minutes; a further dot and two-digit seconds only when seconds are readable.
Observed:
9.57
